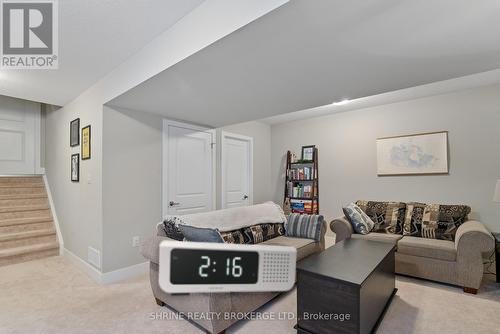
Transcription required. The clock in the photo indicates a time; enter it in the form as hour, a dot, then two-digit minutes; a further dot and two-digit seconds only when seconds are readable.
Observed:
2.16
